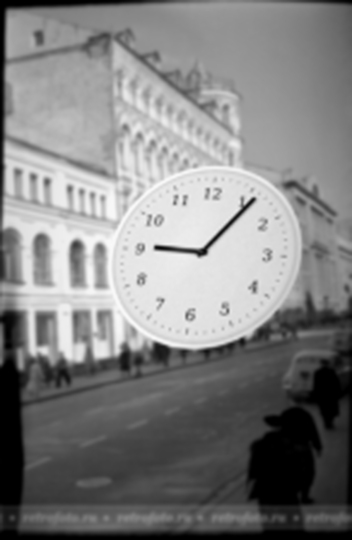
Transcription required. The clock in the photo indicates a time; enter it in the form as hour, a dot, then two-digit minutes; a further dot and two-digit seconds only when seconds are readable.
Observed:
9.06
